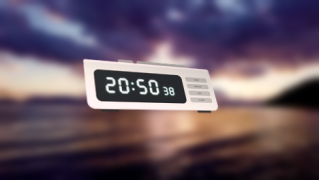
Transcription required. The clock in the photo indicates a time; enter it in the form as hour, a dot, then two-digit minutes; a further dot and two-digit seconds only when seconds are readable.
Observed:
20.50.38
